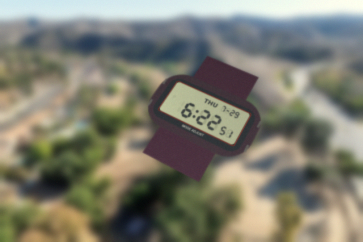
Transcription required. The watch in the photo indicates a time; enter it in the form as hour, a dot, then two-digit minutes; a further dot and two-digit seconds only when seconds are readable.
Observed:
6.22.51
